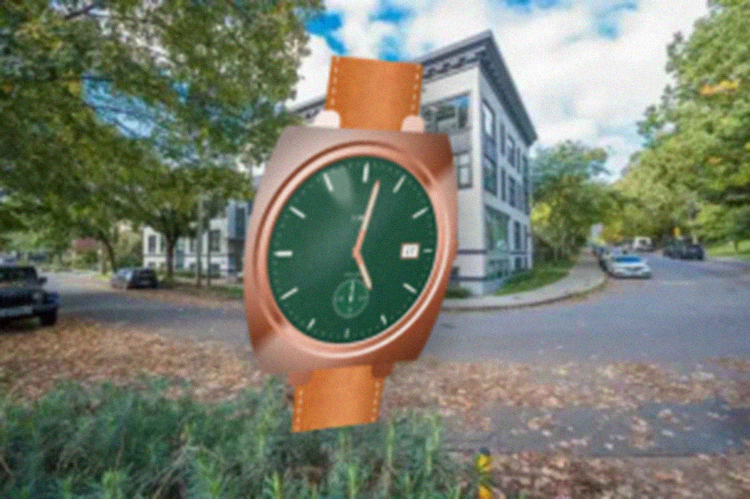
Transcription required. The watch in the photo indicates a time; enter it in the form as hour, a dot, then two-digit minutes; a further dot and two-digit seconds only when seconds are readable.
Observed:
5.02
